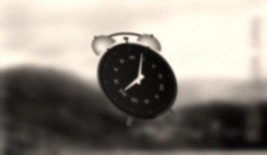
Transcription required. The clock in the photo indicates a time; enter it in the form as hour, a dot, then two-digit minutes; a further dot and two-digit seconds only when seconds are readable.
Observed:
8.04
